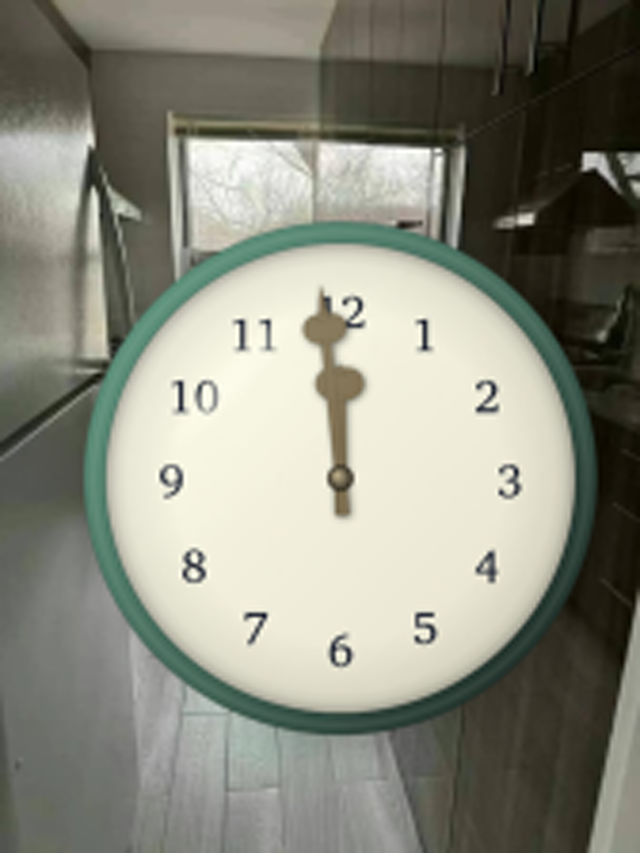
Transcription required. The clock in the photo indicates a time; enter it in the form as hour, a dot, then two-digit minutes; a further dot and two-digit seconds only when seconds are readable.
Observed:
11.59
